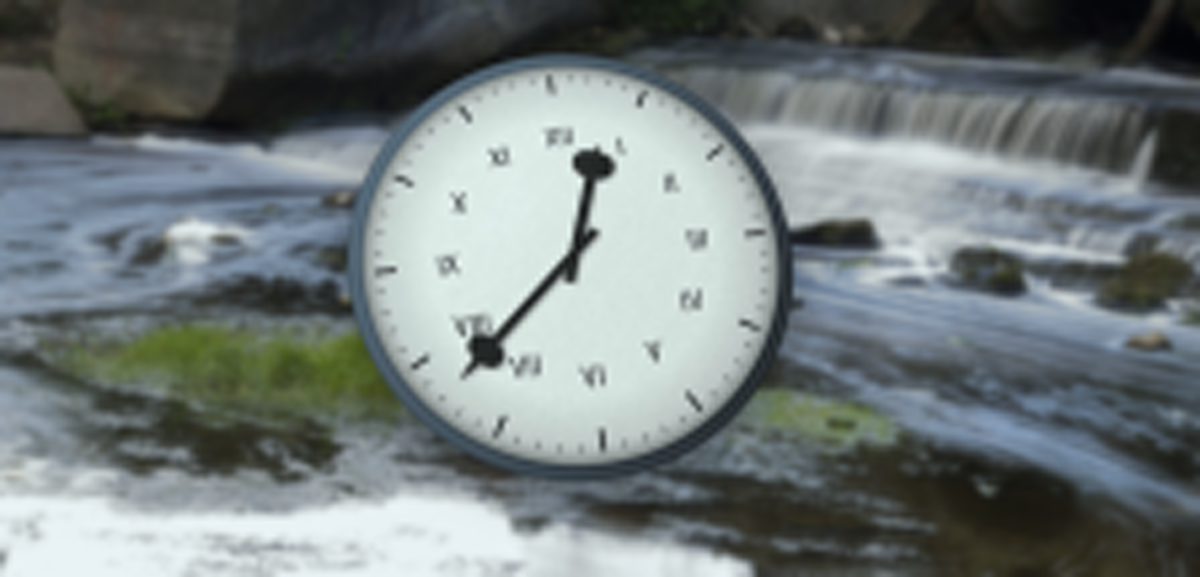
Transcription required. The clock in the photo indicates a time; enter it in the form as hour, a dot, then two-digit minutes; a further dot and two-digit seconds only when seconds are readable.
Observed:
12.38
